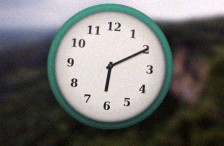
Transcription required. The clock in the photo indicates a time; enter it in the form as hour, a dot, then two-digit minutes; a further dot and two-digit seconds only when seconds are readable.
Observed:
6.10
